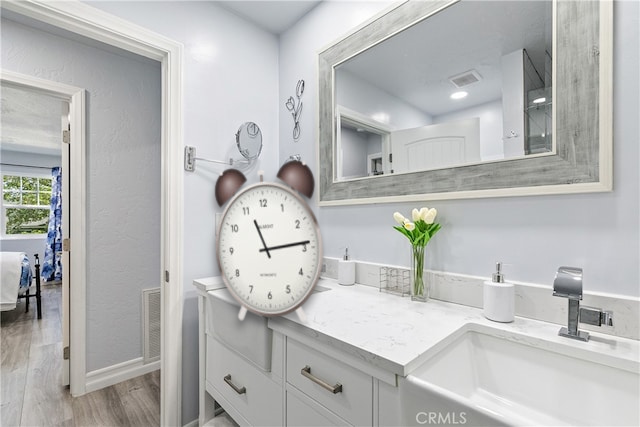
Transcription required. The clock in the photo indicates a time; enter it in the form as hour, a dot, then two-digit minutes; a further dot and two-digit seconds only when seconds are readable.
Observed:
11.14
